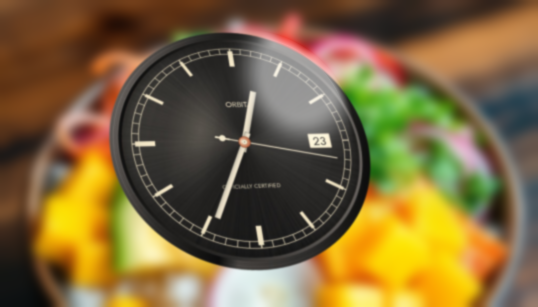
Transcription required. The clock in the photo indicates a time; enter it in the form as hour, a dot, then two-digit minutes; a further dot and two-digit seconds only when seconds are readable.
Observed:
12.34.17
